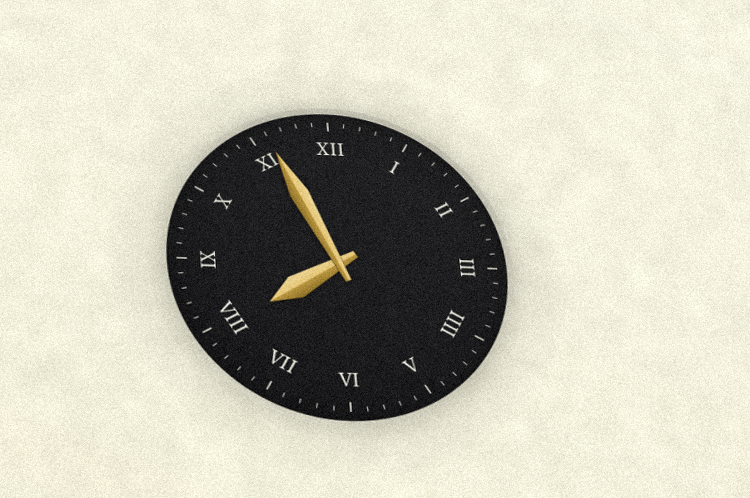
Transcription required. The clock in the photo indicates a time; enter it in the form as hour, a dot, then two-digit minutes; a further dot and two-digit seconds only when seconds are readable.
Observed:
7.56
